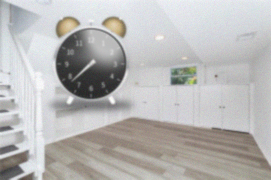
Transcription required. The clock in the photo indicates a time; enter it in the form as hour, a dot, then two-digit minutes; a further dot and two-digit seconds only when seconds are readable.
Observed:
7.38
